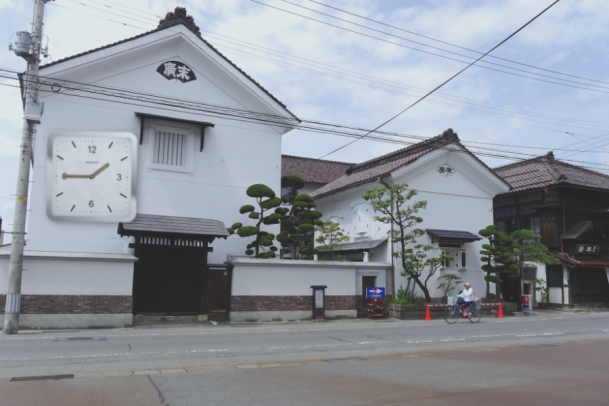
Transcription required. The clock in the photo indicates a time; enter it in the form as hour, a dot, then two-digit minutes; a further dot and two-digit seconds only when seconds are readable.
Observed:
1.45
